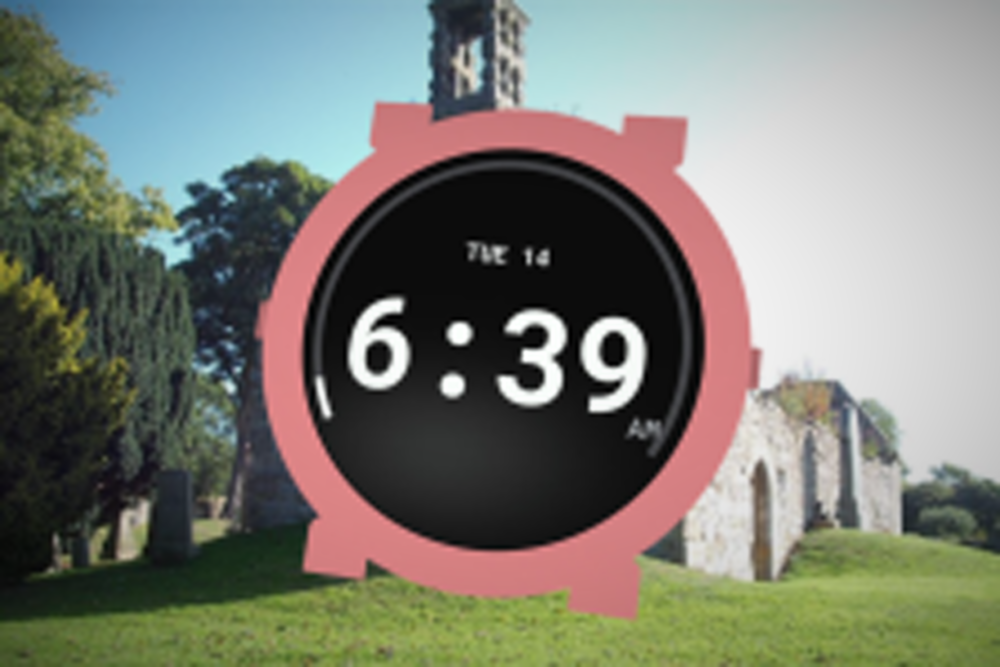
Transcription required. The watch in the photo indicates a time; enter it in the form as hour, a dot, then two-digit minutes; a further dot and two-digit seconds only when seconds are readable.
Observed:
6.39
